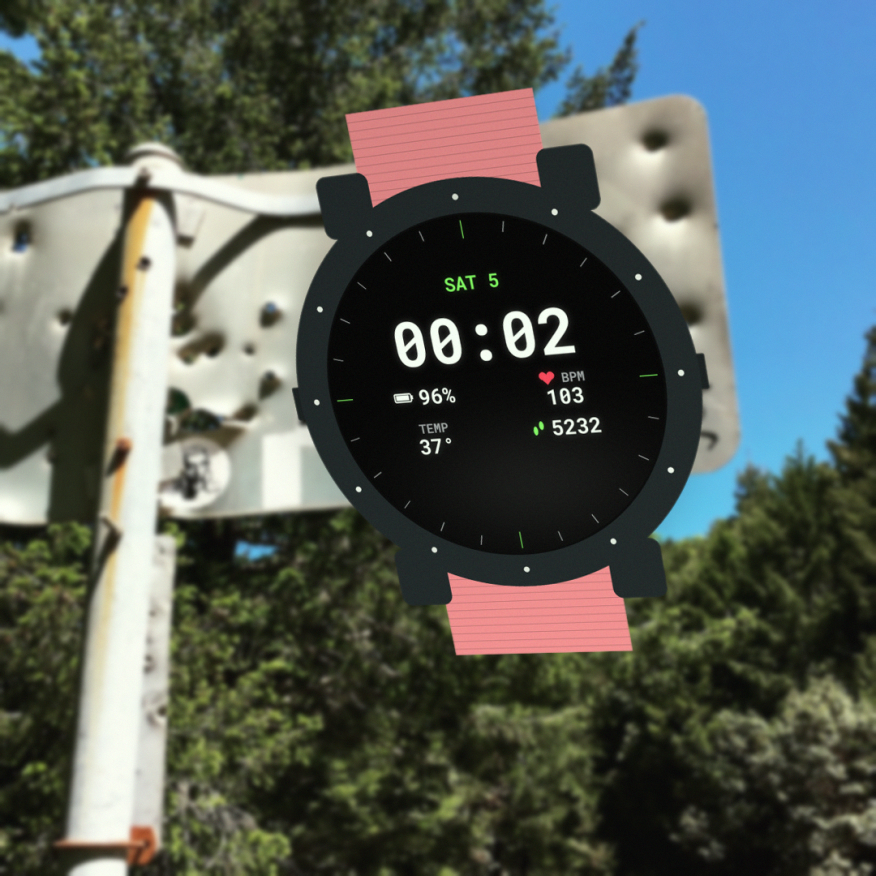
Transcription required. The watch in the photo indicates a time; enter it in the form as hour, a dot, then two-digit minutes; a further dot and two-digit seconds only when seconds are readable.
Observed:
0.02
